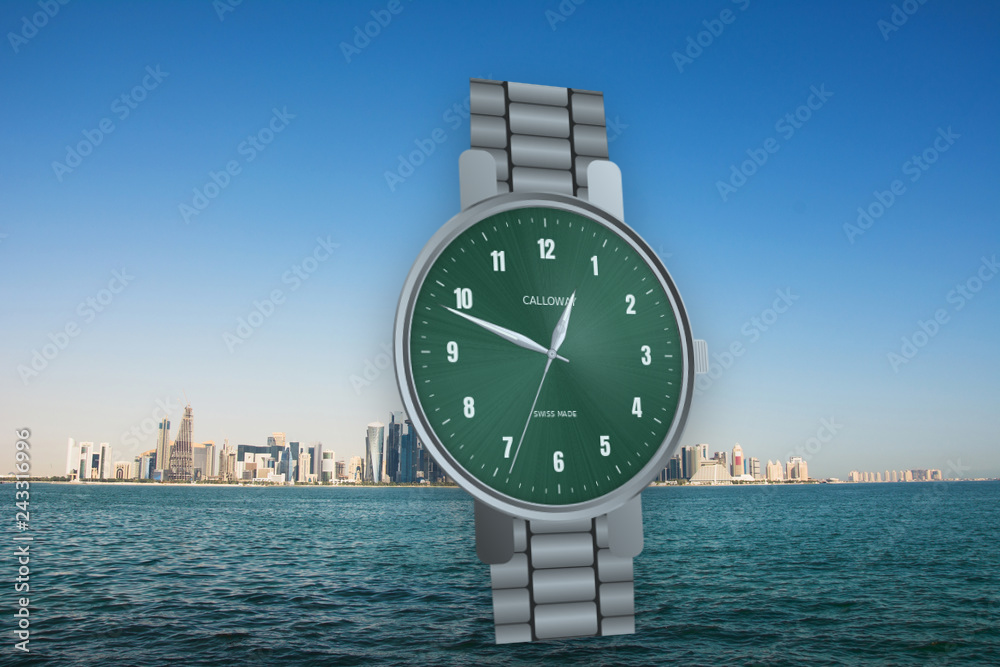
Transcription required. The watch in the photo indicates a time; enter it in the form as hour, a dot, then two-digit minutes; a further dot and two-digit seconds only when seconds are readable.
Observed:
12.48.34
